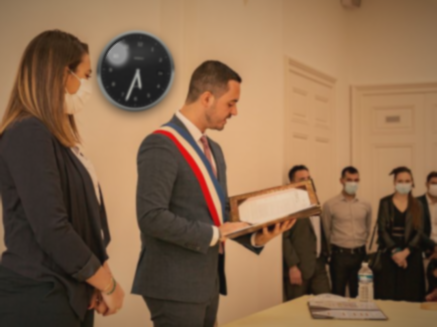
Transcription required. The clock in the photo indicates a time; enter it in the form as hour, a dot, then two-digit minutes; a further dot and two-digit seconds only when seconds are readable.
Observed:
5.33
